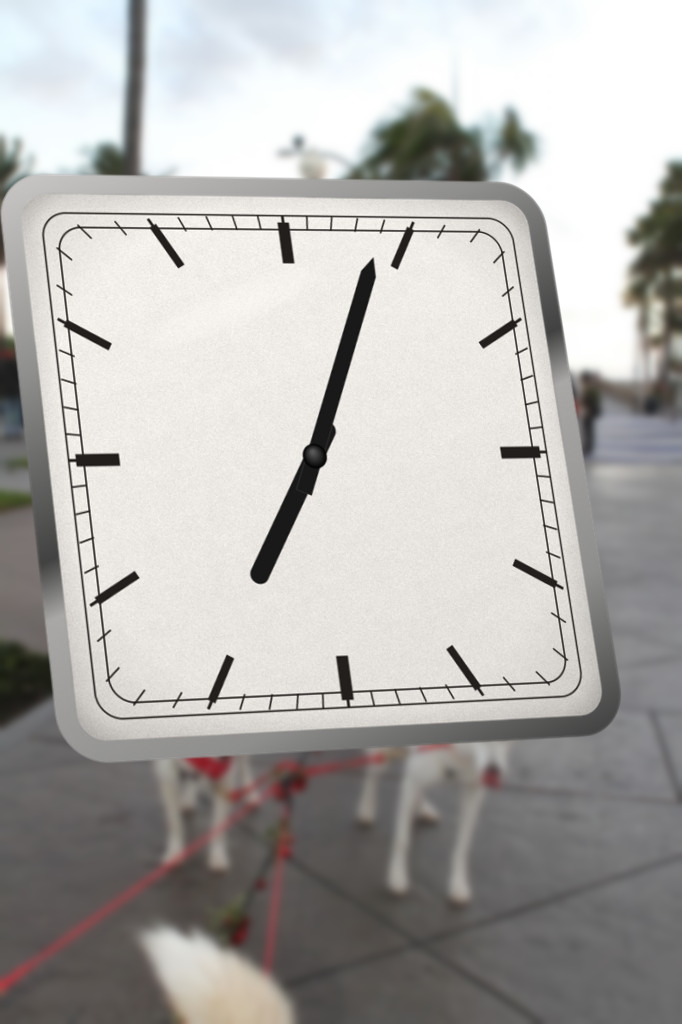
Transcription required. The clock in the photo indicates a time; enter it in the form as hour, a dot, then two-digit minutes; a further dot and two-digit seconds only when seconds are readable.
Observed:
7.04
